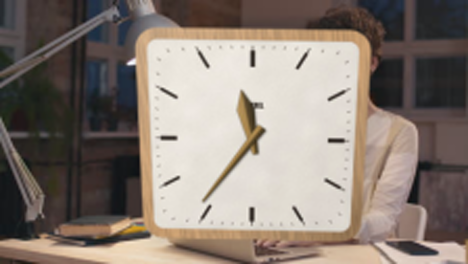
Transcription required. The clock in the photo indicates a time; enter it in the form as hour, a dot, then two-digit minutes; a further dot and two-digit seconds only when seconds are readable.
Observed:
11.36
